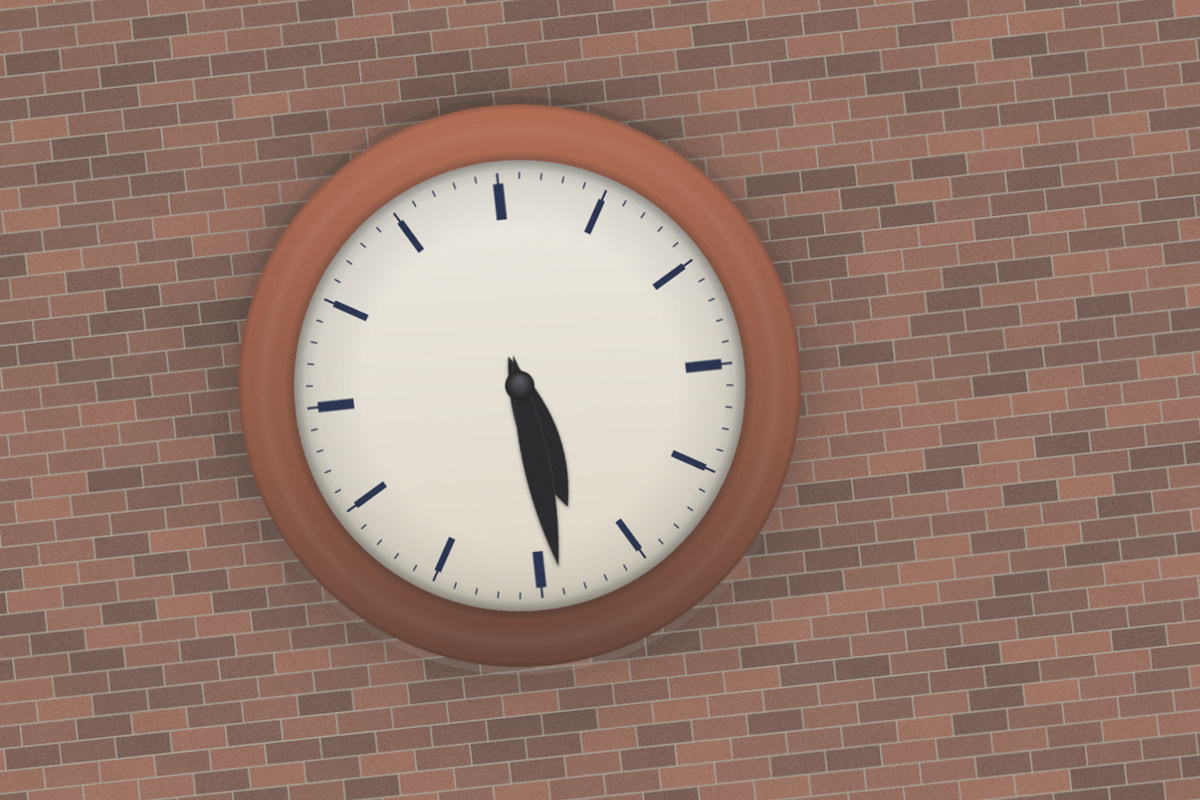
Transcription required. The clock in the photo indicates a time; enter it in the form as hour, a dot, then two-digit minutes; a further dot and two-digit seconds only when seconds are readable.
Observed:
5.29
